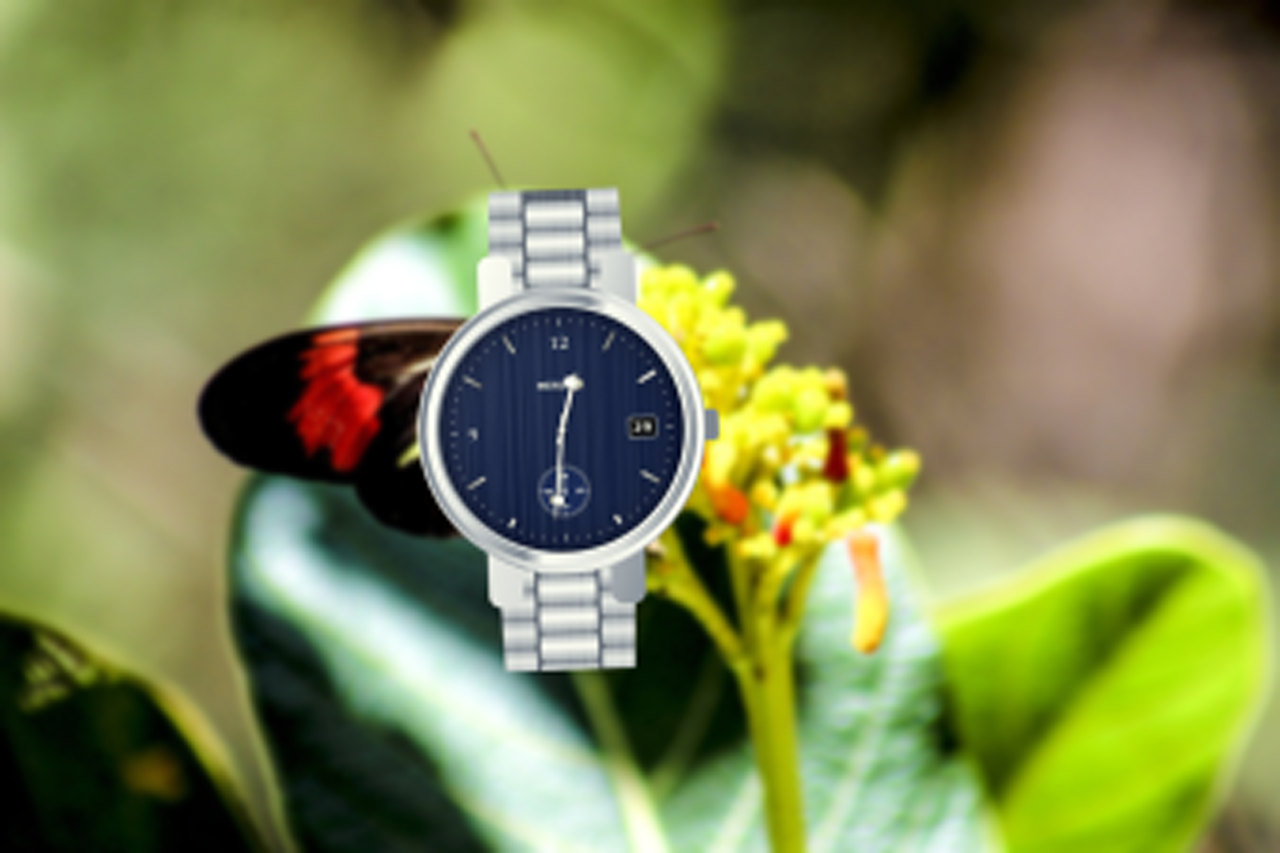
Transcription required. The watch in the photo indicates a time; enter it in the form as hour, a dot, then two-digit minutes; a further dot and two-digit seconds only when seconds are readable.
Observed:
12.31
